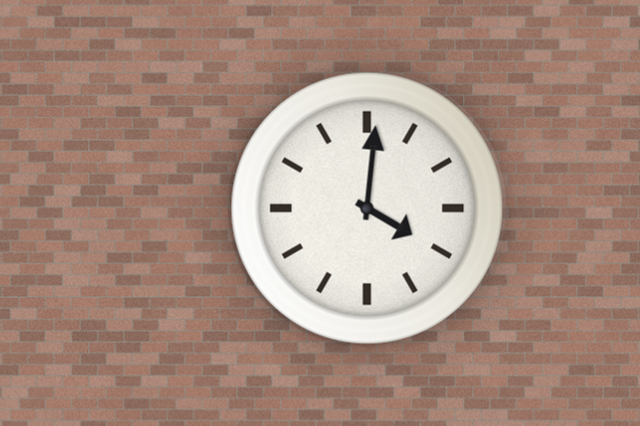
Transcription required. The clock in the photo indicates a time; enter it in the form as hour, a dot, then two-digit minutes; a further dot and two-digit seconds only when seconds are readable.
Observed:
4.01
